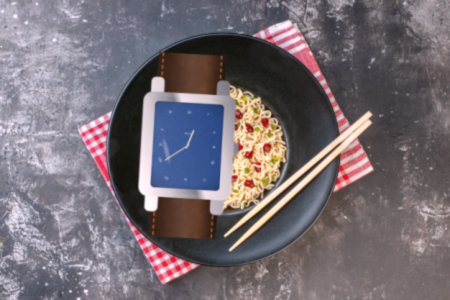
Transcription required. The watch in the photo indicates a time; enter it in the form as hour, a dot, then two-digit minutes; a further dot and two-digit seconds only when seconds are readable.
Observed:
12.39
